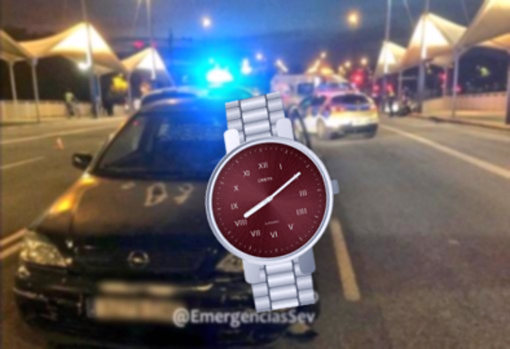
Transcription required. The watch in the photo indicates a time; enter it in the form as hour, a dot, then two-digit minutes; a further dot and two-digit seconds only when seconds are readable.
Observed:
8.10
